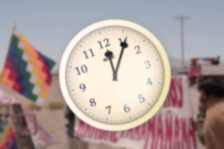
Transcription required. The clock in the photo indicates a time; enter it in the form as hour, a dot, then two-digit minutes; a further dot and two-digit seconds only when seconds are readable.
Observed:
12.06
